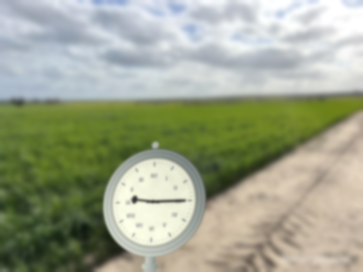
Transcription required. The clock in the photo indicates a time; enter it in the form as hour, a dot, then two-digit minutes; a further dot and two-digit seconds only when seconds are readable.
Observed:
9.15
